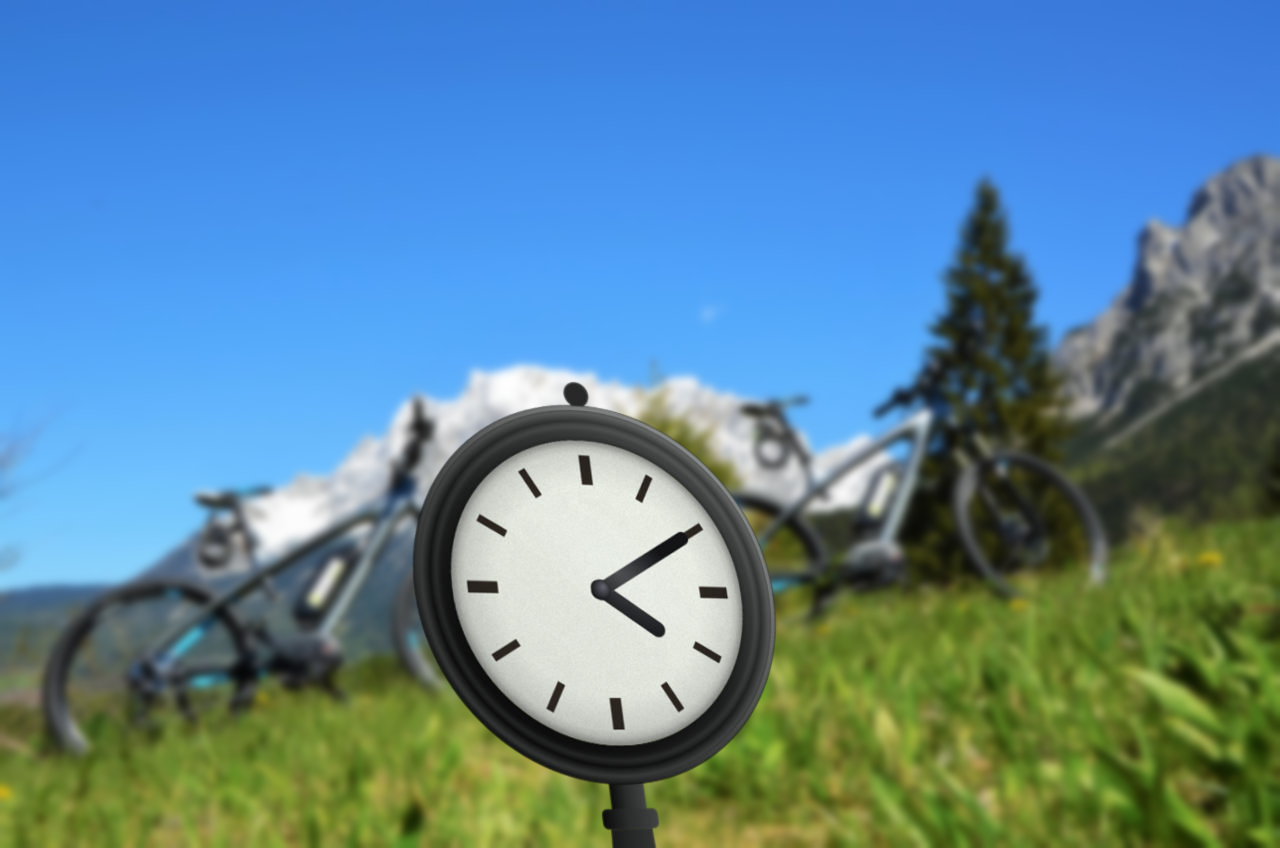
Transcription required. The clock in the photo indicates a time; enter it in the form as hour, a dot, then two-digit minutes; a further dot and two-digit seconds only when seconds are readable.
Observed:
4.10
